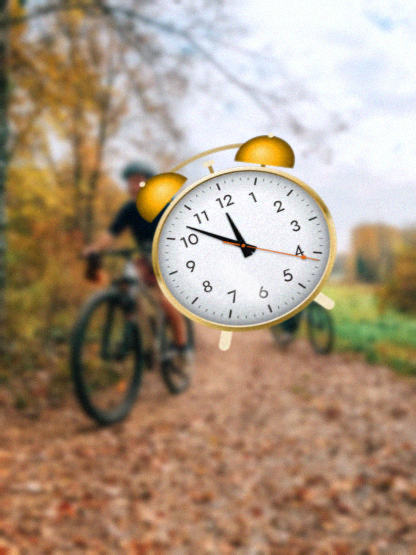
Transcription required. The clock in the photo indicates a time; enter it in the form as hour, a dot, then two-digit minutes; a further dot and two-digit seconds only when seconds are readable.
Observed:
11.52.21
